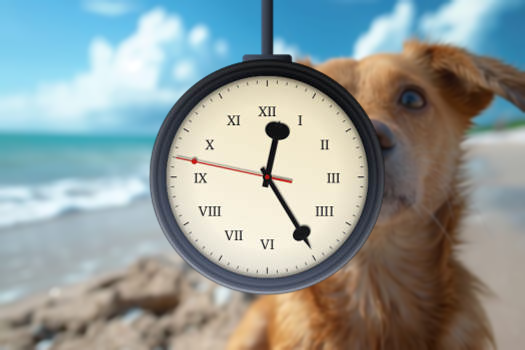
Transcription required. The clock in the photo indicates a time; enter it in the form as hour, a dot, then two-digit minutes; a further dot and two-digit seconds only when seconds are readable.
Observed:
12.24.47
